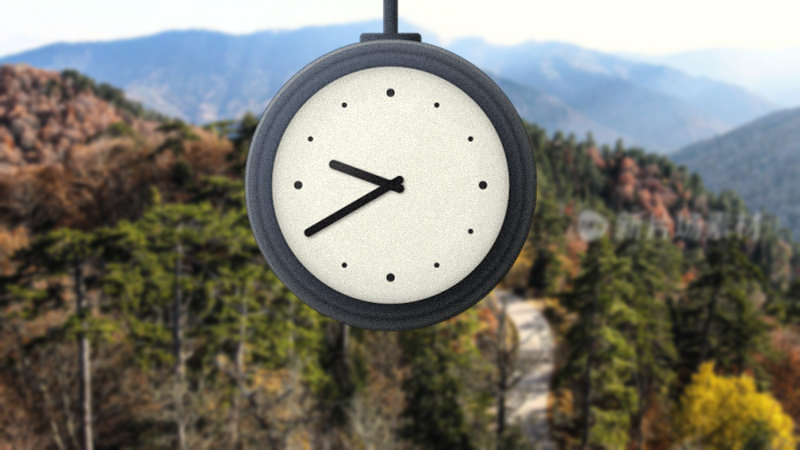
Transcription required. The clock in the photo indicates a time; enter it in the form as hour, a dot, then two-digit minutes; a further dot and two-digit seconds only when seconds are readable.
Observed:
9.40
